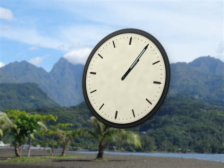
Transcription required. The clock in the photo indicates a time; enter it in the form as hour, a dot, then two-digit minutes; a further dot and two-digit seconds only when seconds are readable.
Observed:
1.05
